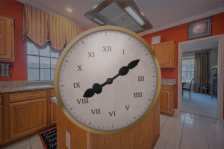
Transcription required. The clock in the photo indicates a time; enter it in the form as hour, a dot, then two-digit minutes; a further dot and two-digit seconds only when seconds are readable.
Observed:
8.10
